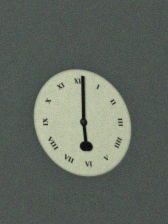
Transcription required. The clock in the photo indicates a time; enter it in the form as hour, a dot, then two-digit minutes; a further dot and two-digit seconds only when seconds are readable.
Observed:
6.01
